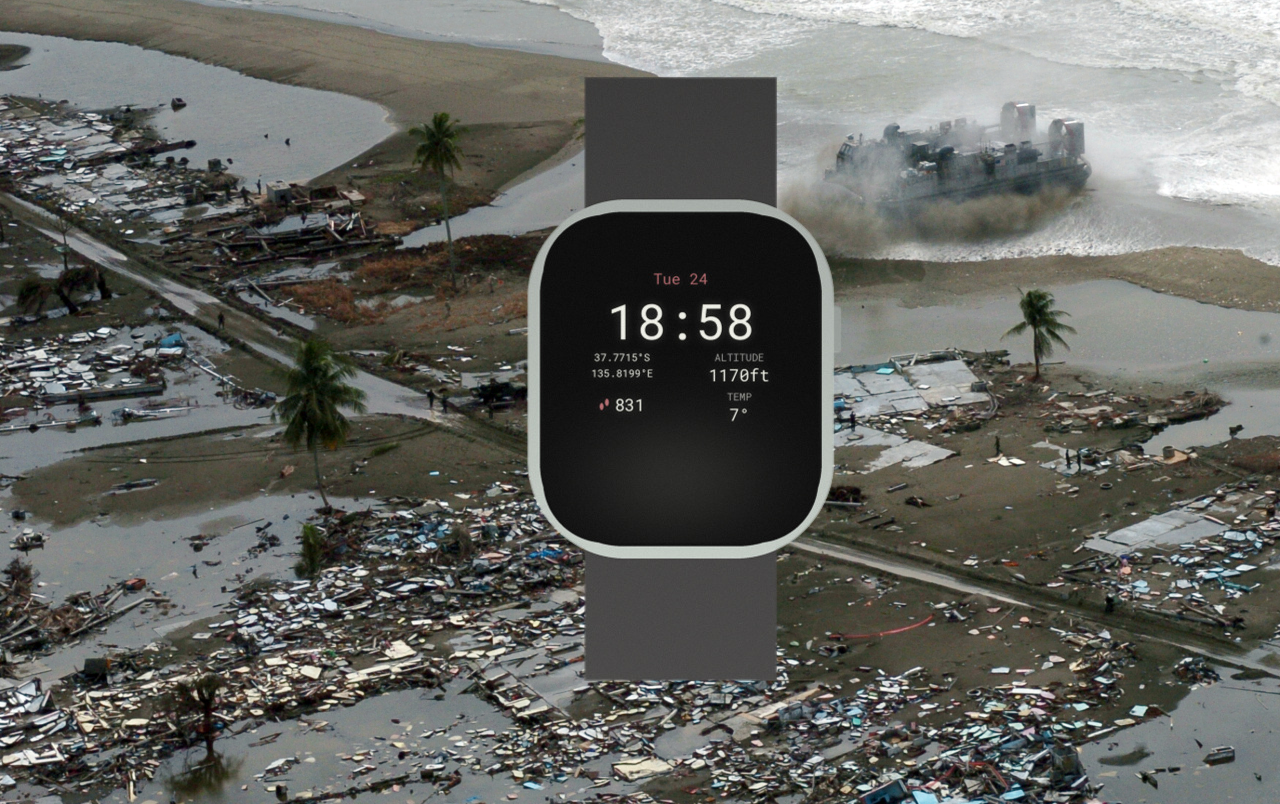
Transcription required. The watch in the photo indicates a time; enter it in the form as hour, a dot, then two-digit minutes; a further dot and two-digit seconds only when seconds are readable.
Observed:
18.58
